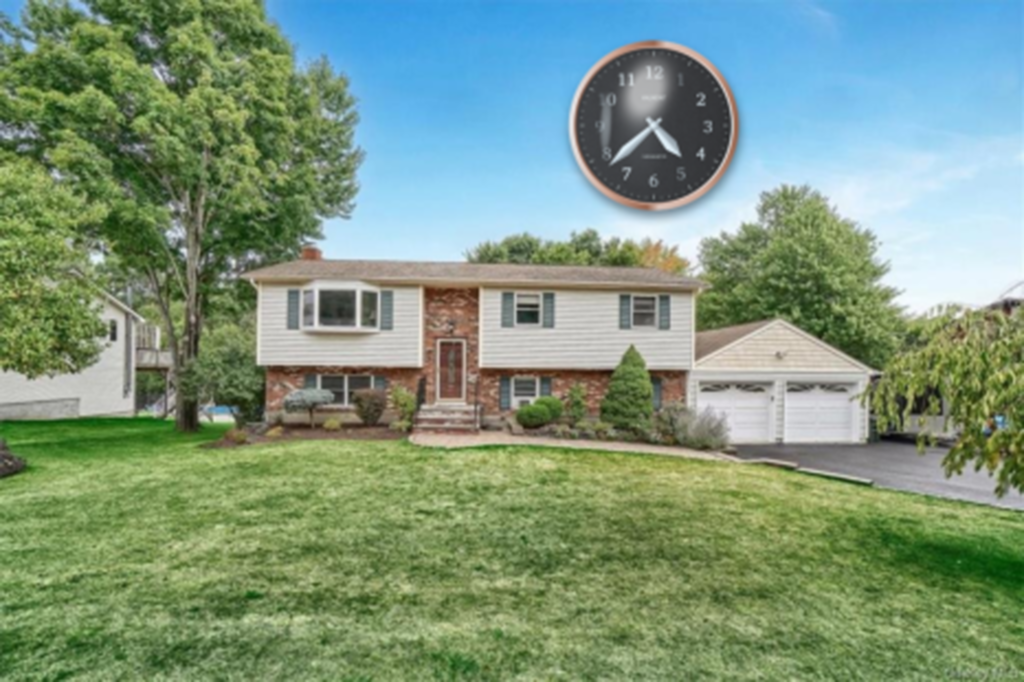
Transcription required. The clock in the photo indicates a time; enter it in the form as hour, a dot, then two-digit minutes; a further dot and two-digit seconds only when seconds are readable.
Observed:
4.38
